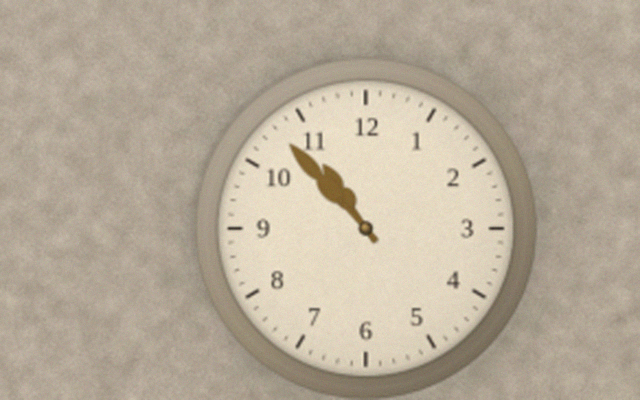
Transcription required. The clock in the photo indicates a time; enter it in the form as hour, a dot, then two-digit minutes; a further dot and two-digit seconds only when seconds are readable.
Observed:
10.53
